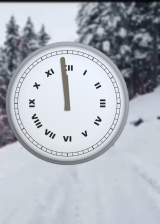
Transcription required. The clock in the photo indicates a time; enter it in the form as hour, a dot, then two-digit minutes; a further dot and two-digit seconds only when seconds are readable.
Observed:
11.59
